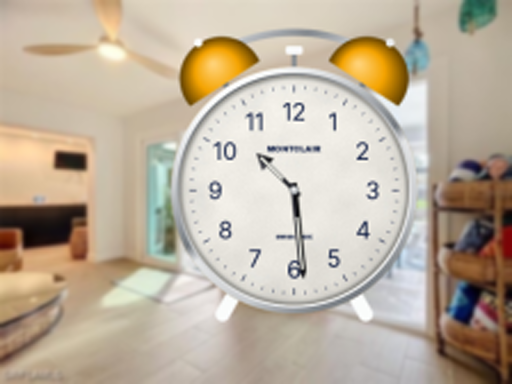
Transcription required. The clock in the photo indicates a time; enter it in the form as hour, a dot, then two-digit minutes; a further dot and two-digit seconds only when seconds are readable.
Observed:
10.29
